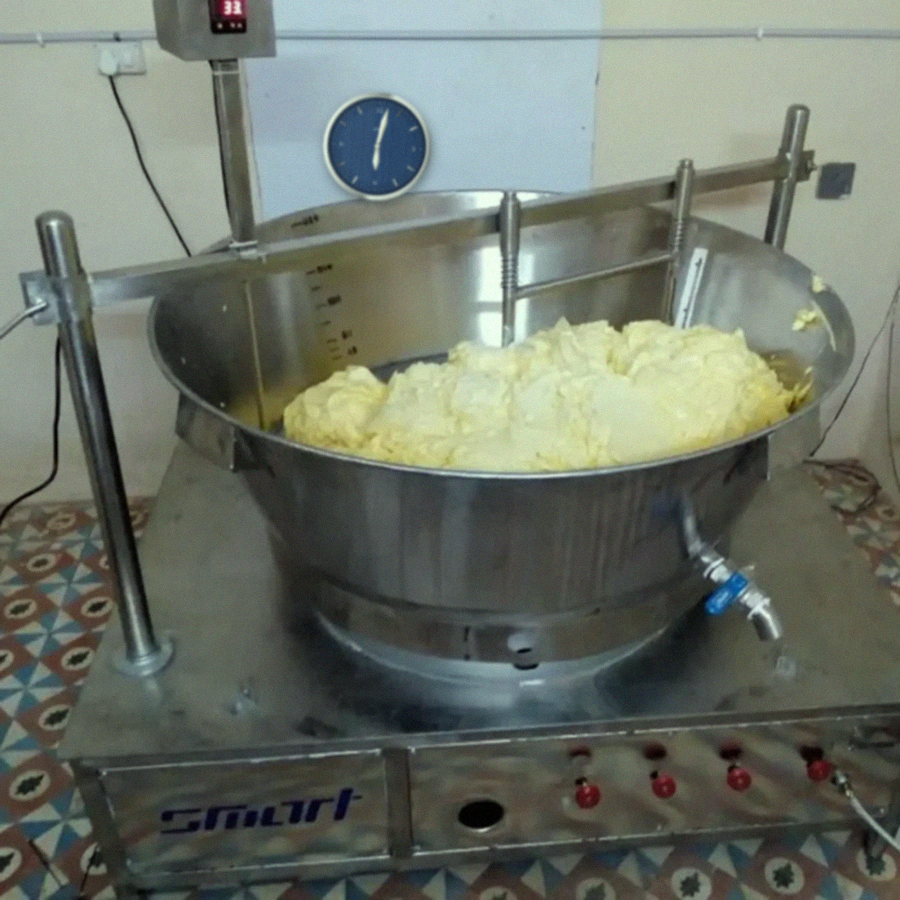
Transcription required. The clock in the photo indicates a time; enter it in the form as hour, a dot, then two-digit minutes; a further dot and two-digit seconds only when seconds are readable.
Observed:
6.02
